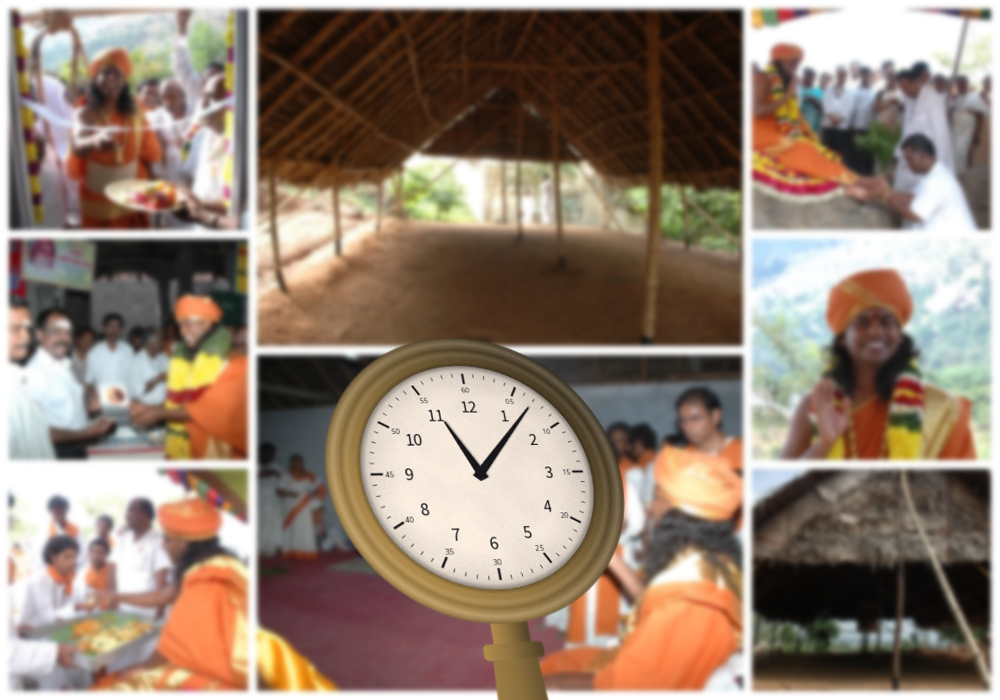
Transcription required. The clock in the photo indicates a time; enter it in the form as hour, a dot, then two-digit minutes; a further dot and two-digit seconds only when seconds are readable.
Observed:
11.07
